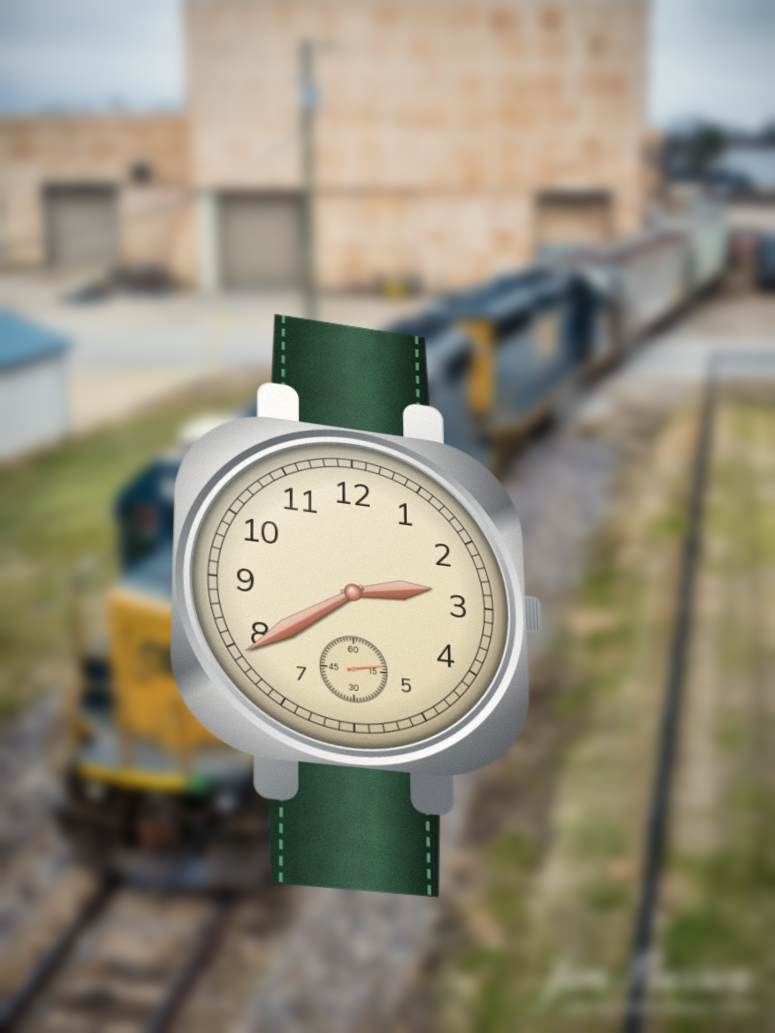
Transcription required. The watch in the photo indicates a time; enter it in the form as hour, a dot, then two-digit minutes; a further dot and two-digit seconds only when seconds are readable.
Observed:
2.39.13
